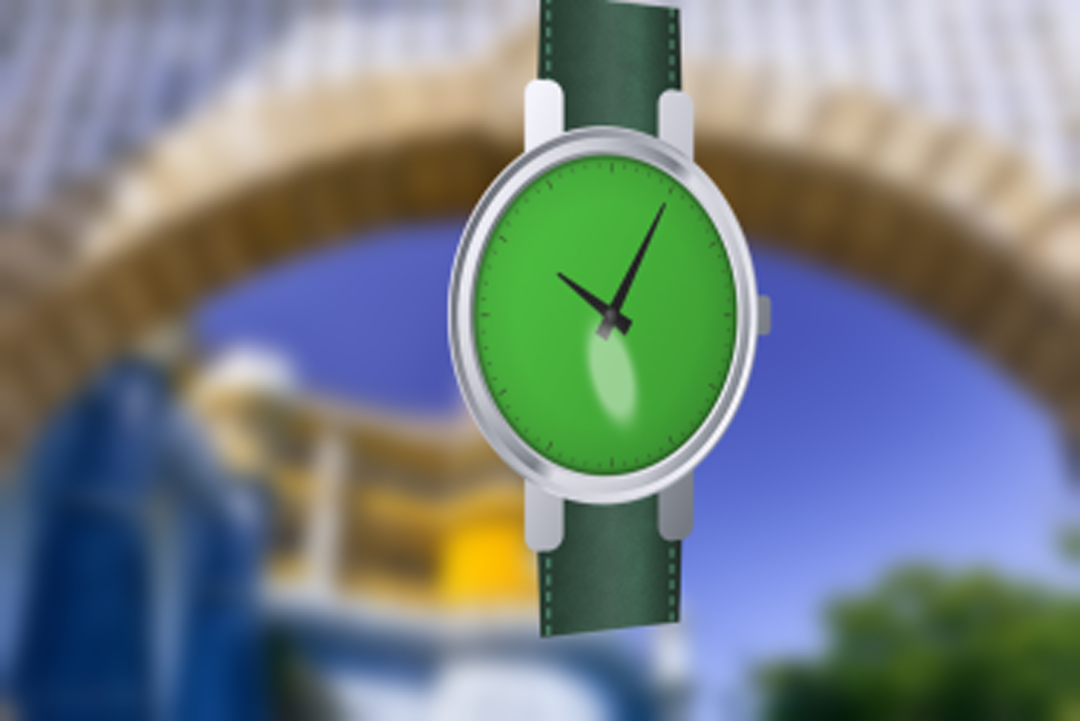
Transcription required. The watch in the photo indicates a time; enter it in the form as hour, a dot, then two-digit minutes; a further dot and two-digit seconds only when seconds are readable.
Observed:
10.05
